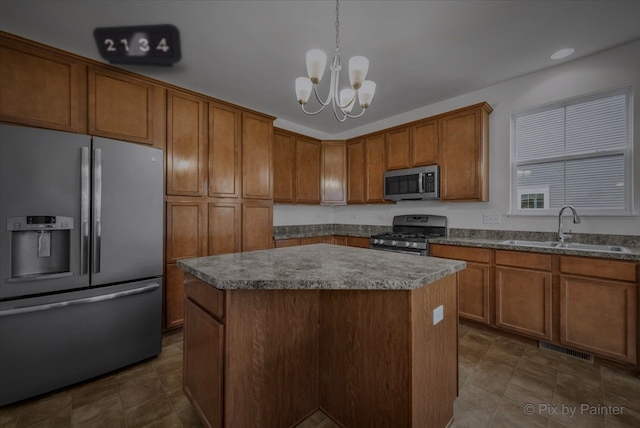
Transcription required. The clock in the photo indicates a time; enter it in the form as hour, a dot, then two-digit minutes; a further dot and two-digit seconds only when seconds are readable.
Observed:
21.34
